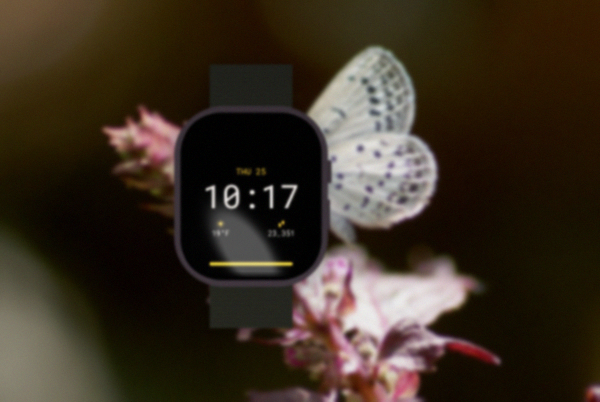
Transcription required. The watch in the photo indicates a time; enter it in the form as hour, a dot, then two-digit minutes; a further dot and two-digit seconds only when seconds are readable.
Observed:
10.17
